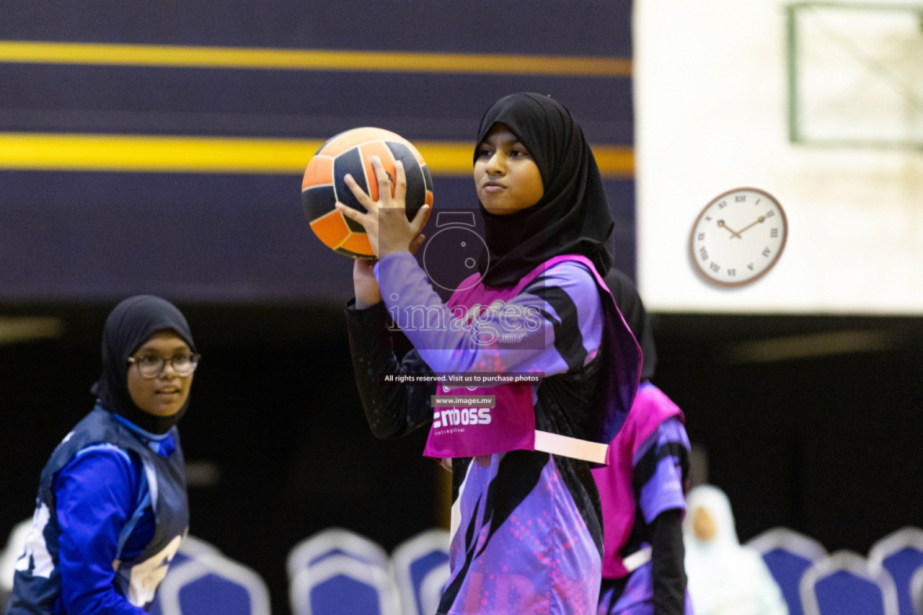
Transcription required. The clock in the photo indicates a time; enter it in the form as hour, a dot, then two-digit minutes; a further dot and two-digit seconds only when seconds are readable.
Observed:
10.10
